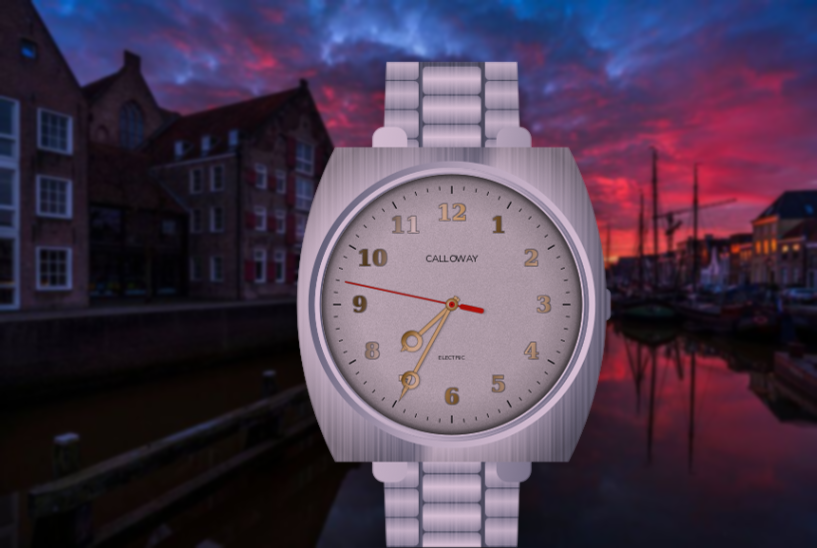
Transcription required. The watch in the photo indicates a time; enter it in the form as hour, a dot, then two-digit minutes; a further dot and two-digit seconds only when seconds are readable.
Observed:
7.34.47
